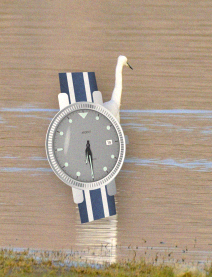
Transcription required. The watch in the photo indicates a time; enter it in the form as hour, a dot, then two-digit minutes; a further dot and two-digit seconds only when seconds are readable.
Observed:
6.30
